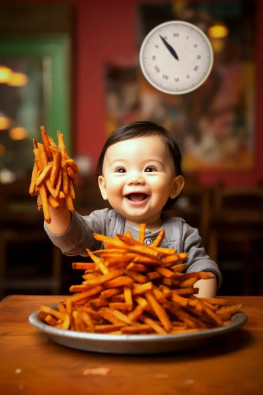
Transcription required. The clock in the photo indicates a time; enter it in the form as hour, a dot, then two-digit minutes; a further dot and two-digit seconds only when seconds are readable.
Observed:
10.54
